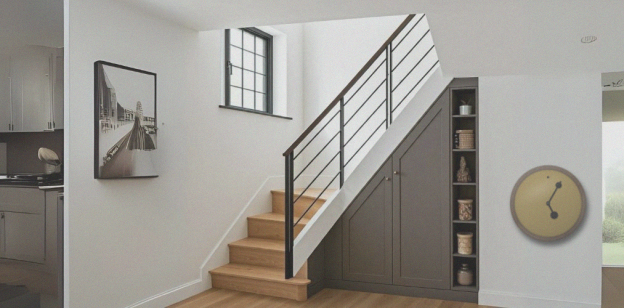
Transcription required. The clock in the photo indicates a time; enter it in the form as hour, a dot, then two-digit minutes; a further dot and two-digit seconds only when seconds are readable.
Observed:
5.05
